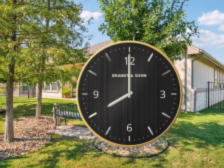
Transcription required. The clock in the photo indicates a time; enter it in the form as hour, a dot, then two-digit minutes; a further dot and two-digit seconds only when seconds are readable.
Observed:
8.00
